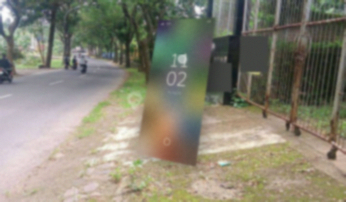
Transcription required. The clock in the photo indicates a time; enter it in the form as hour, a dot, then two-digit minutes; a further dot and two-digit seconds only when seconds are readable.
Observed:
11.02
